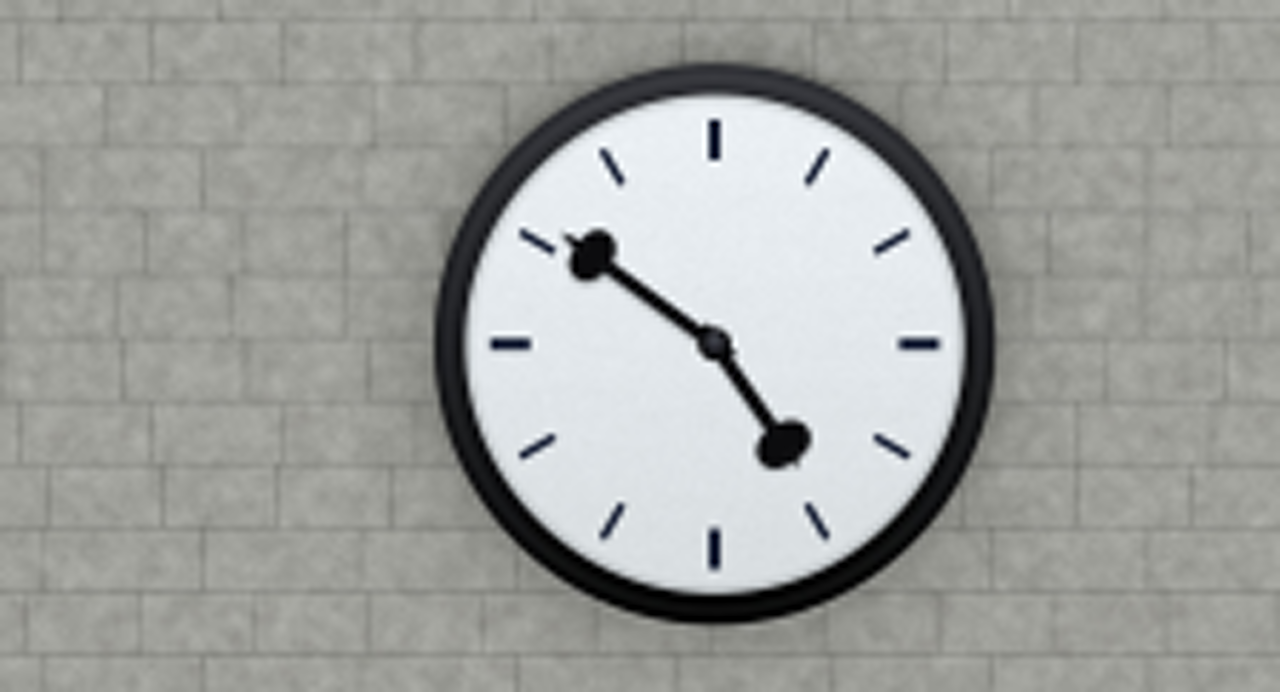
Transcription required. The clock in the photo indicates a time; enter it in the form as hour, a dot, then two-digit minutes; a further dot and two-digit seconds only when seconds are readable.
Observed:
4.51
